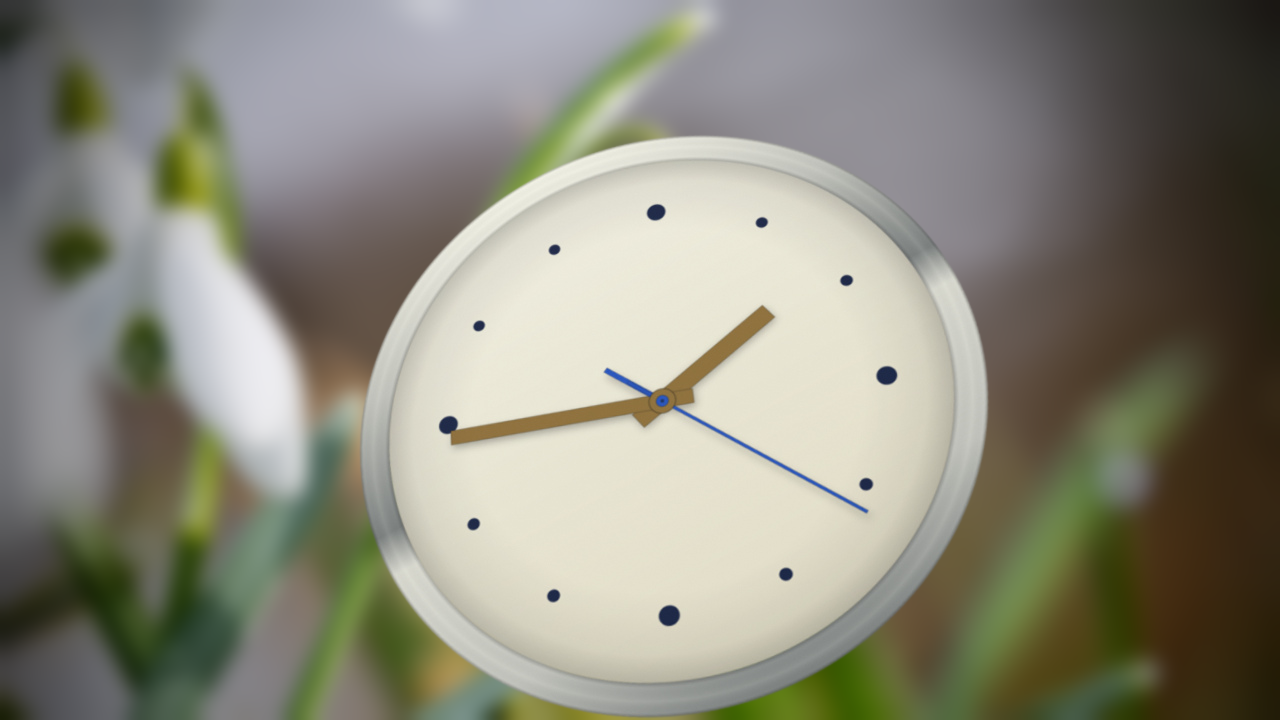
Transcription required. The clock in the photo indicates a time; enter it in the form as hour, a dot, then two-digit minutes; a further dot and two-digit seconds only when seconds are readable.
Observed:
1.44.21
